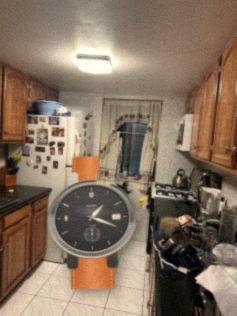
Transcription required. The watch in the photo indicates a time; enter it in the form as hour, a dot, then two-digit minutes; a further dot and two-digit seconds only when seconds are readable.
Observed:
1.19
